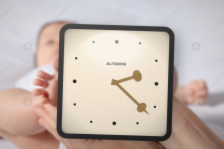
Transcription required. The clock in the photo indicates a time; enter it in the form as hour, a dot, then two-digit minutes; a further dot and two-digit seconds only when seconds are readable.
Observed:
2.22
